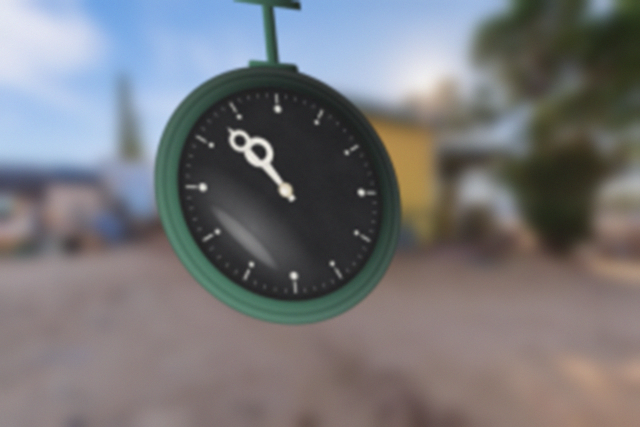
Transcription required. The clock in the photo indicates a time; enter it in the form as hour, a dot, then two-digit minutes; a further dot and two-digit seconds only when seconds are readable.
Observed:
10.53
